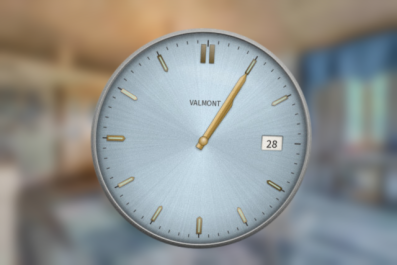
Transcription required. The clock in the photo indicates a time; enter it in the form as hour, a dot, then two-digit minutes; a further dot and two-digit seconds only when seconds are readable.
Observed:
1.05
